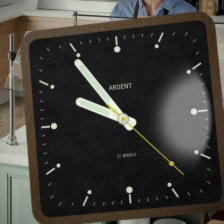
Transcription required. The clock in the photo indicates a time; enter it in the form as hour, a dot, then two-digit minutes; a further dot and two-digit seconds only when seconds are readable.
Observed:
9.54.23
